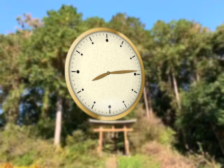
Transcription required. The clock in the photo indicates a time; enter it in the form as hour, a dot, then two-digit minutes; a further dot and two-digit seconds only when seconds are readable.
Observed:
8.14
